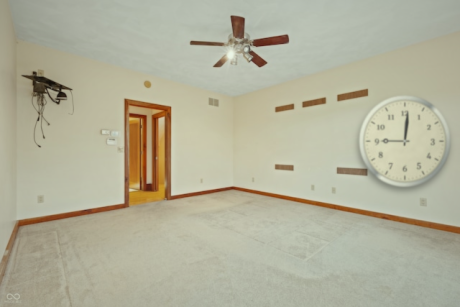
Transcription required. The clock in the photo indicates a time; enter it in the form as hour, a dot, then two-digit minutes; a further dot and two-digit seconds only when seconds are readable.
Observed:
9.01
